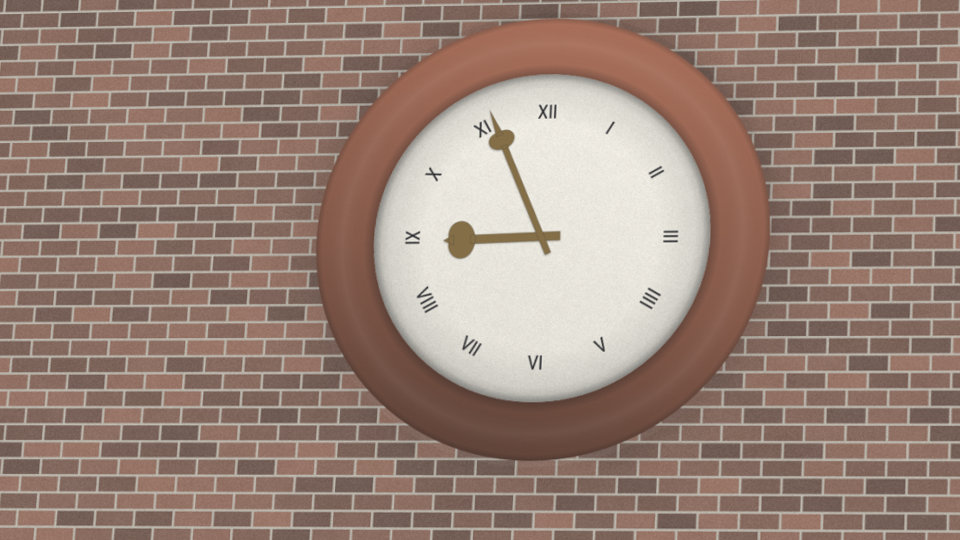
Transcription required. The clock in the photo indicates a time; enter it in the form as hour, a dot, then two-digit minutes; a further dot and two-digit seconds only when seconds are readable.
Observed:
8.56
